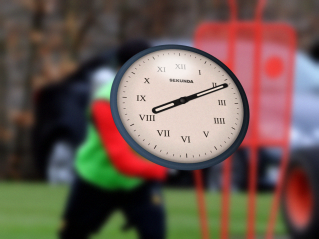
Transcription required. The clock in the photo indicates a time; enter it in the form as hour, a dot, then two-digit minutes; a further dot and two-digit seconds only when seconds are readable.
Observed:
8.11
